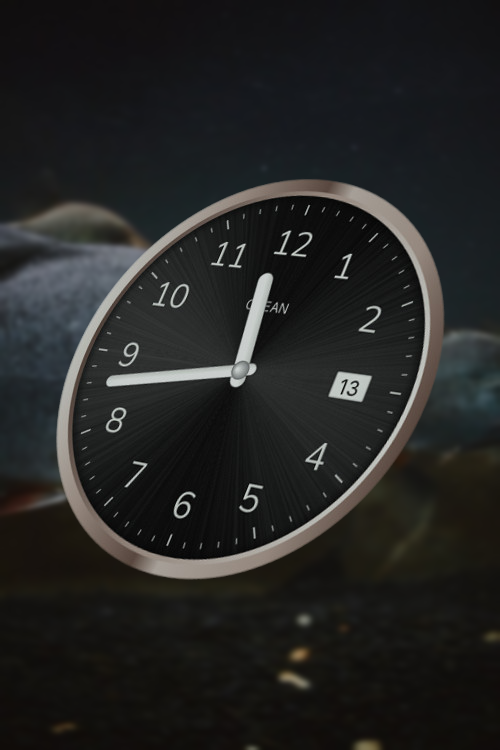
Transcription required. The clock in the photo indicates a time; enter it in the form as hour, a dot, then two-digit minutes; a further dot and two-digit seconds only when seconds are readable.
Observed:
11.43
